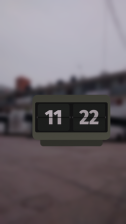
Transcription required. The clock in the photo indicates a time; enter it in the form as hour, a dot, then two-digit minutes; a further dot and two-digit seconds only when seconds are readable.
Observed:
11.22
